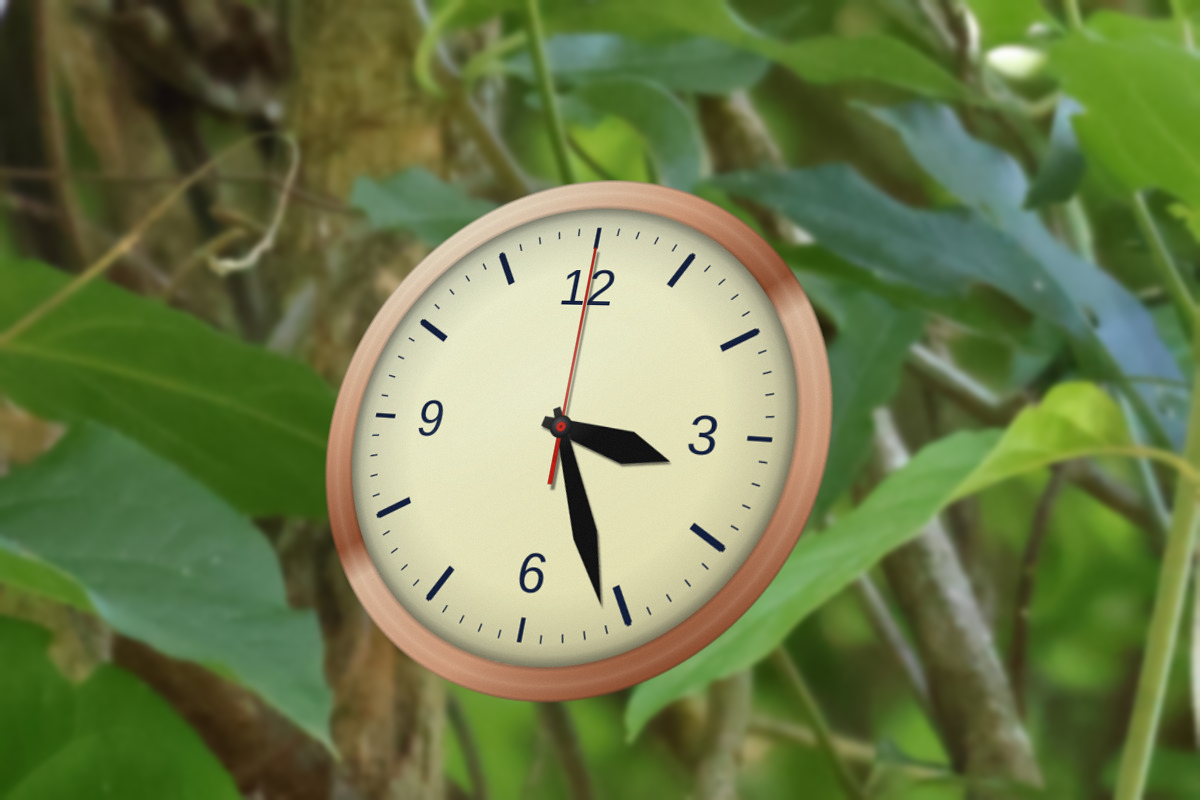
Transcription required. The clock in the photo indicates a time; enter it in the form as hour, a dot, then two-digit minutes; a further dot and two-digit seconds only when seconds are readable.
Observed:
3.26.00
